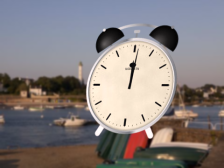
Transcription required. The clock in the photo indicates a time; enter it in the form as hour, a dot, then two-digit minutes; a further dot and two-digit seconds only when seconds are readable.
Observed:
12.01
